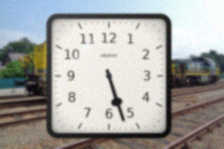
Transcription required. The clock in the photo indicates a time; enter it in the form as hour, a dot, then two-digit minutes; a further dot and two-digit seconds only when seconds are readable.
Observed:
5.27
